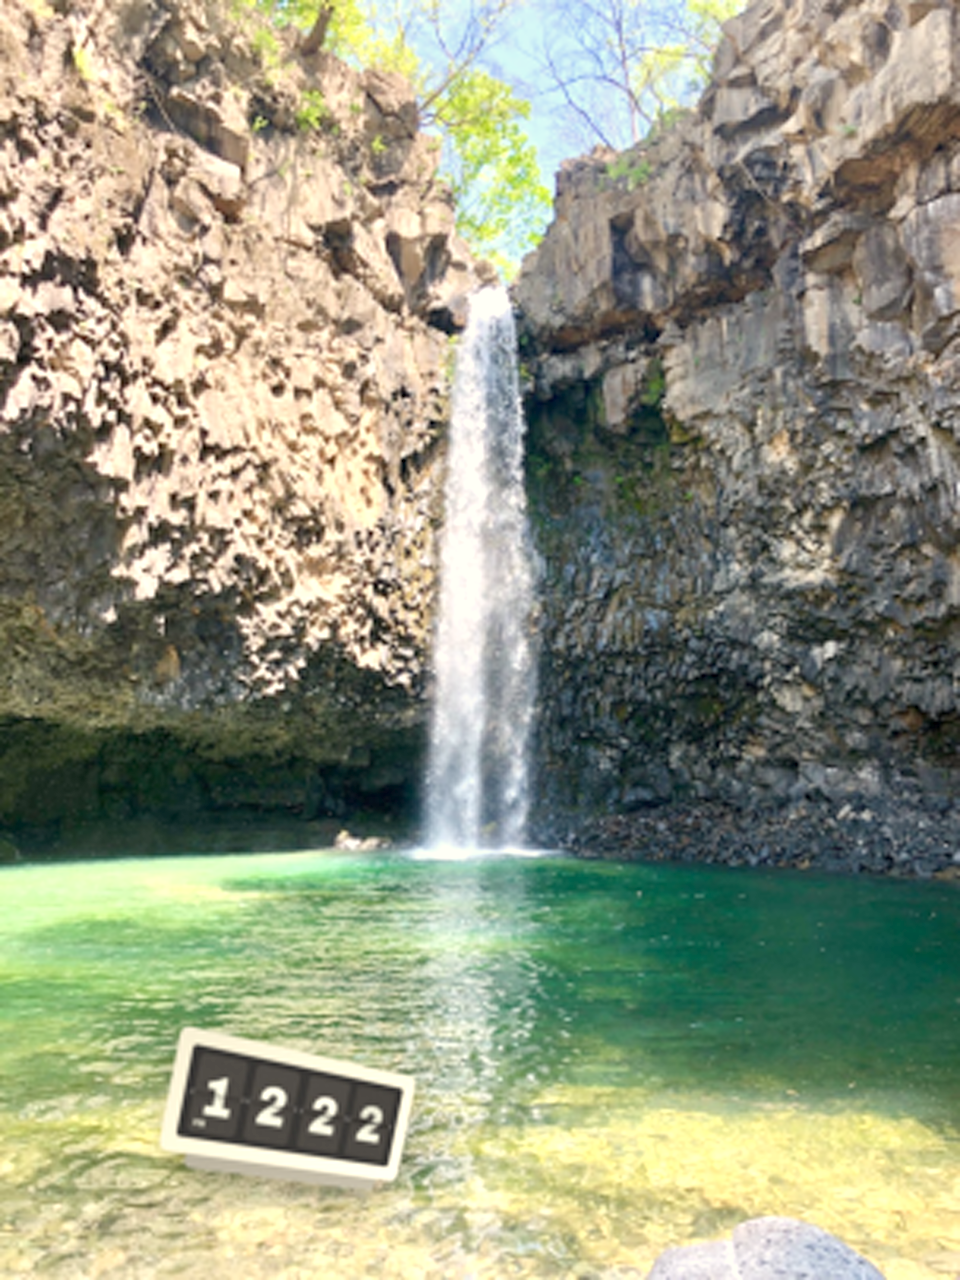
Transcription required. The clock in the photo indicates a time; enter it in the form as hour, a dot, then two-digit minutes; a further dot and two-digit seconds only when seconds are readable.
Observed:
12.22
